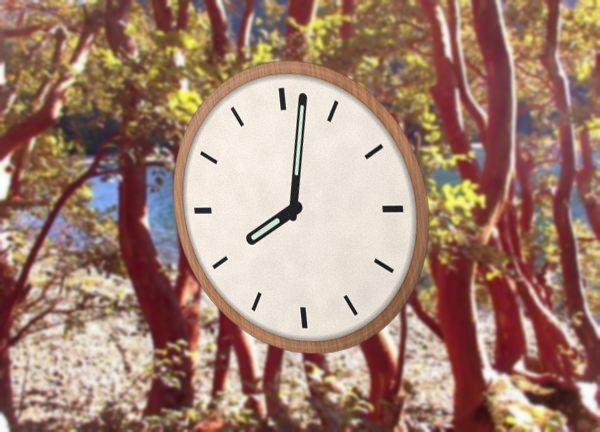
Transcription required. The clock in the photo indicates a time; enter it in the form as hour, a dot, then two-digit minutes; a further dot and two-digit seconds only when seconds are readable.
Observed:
8.02
